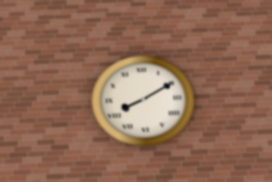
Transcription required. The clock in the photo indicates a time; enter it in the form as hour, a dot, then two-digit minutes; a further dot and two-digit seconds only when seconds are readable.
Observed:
8.10
